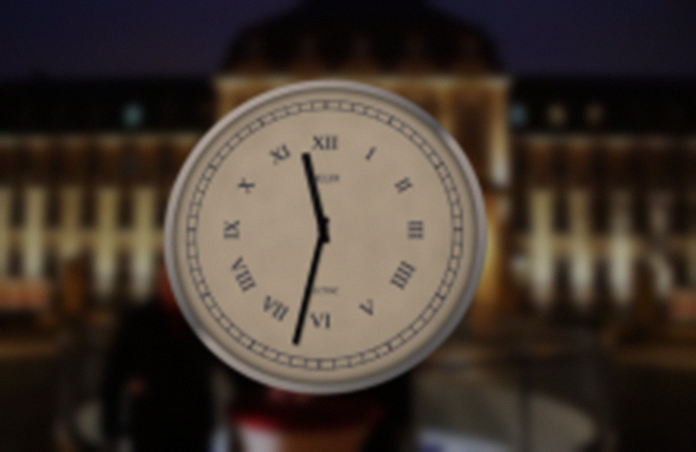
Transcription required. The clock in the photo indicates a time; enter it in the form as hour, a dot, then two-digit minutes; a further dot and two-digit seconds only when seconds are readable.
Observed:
11.32
